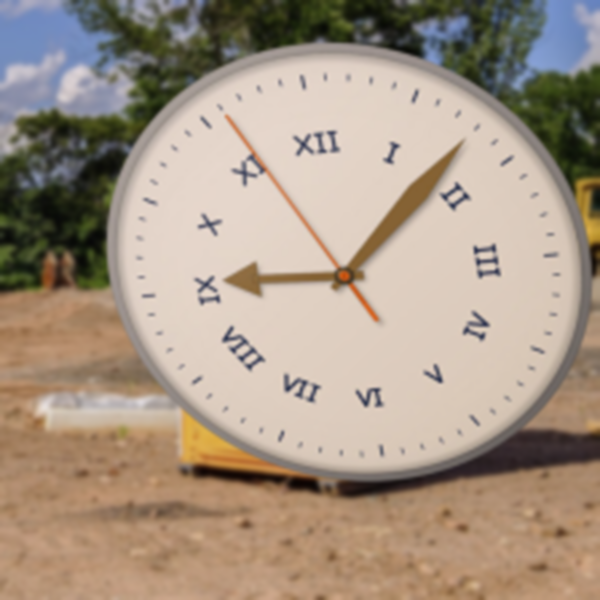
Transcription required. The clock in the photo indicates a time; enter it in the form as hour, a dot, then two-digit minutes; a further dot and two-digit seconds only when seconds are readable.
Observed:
9.07.56
